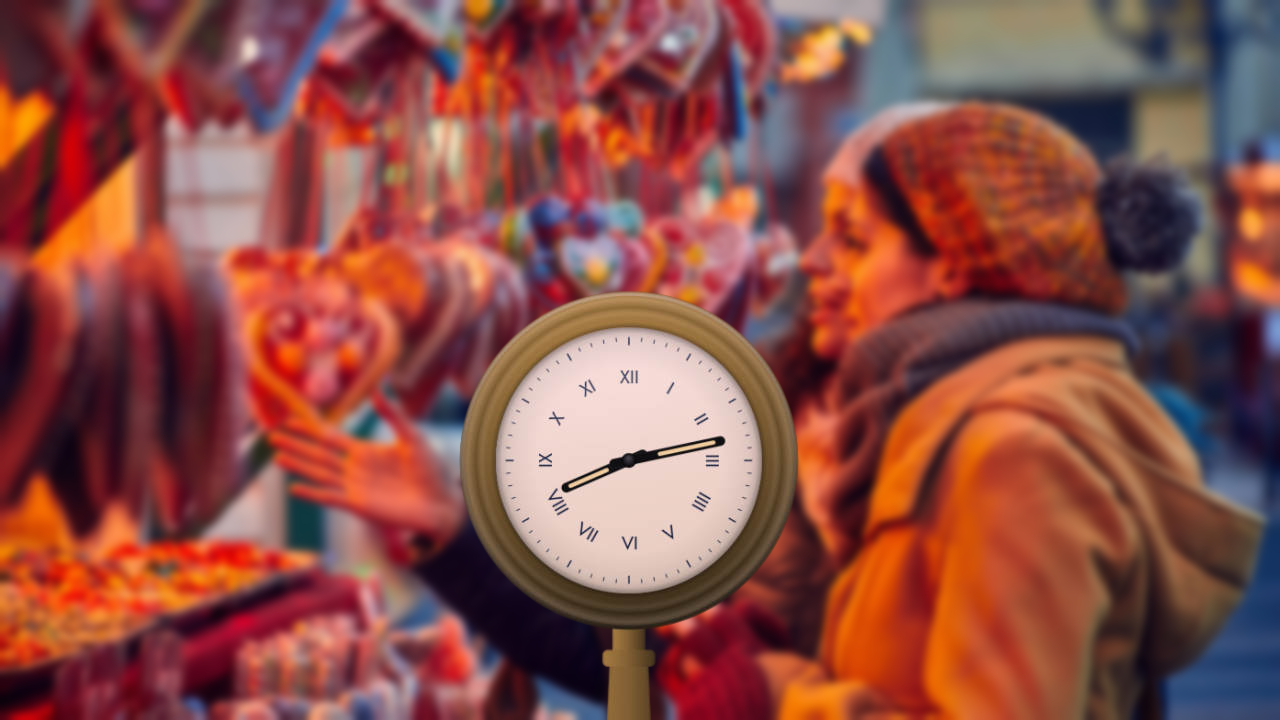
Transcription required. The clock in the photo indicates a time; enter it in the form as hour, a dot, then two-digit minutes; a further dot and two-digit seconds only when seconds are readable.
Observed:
8.13
